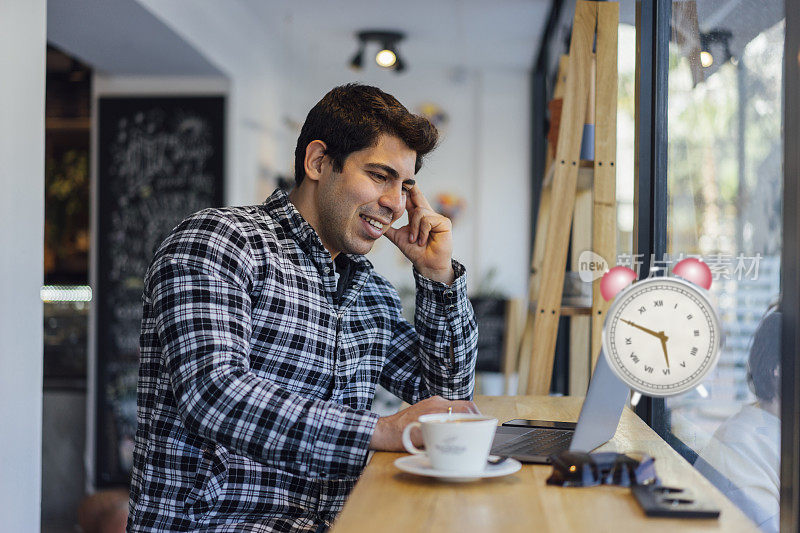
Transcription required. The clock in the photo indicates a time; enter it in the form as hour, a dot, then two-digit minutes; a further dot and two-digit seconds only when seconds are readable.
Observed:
5.50
